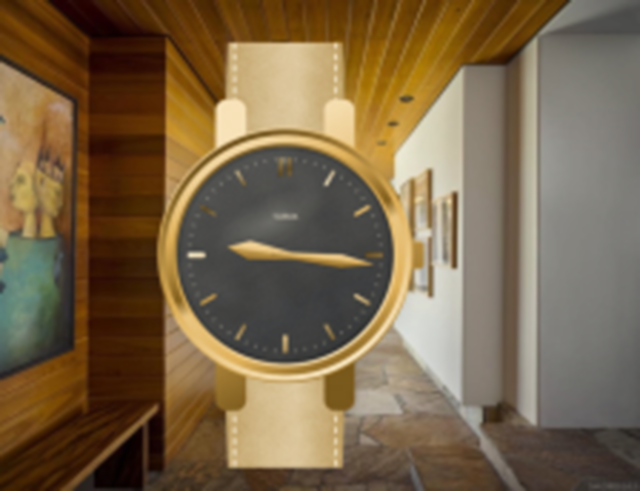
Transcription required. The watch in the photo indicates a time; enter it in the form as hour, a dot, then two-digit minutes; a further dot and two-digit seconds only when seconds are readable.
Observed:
9.16
